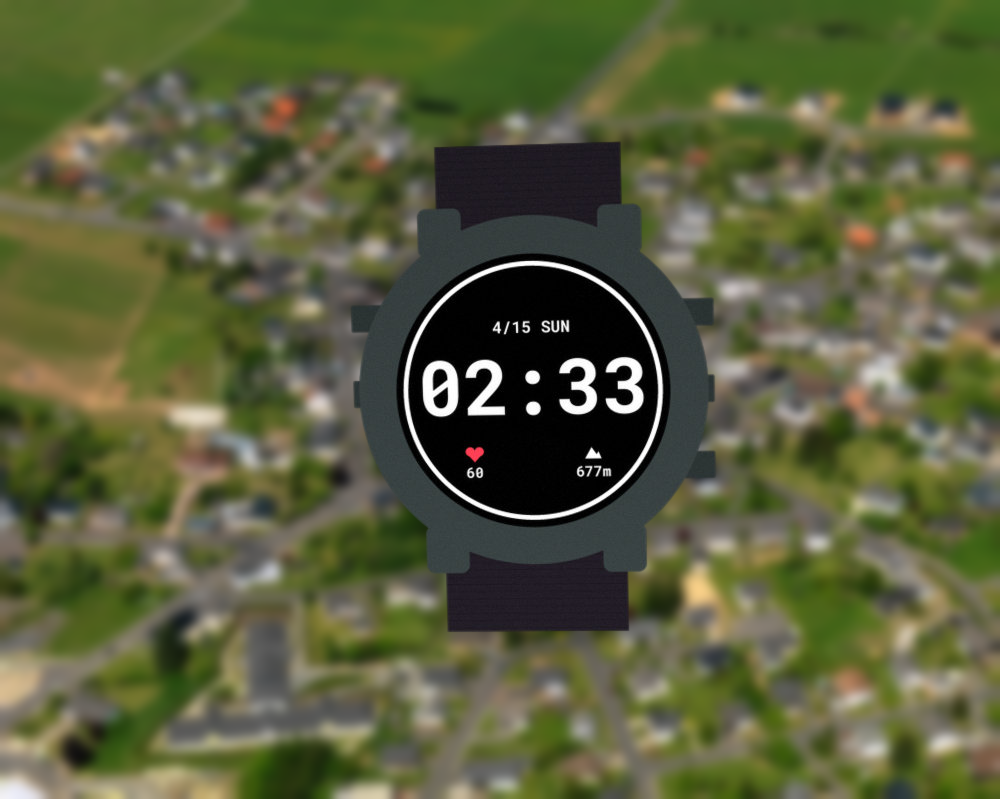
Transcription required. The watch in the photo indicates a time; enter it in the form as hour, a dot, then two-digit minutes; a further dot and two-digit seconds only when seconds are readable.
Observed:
2.33
